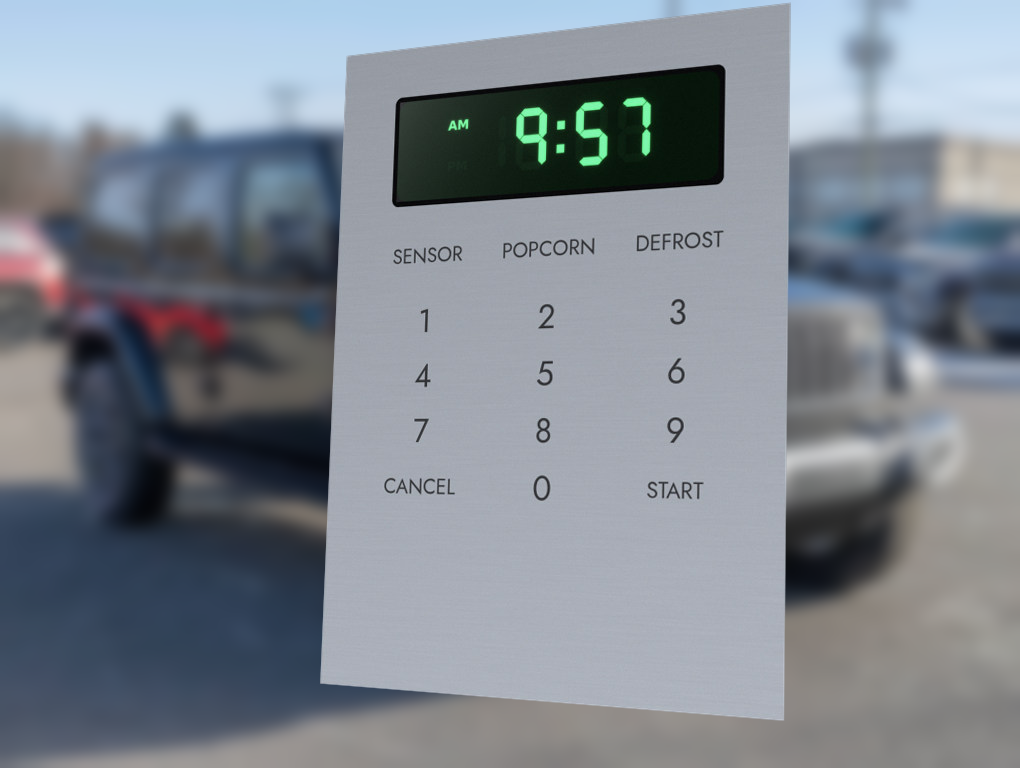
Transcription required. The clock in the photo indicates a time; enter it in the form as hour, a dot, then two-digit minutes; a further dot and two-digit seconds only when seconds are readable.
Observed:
9.57
